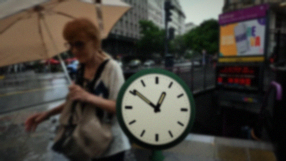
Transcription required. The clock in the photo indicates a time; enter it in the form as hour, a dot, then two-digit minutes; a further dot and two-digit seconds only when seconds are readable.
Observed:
12.51
